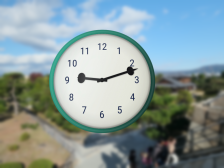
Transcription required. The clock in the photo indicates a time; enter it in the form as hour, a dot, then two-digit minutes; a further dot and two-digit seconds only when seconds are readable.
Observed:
9.12
